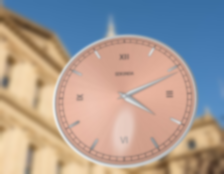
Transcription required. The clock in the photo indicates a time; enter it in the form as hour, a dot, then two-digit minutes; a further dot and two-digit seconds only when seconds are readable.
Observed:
4.11
